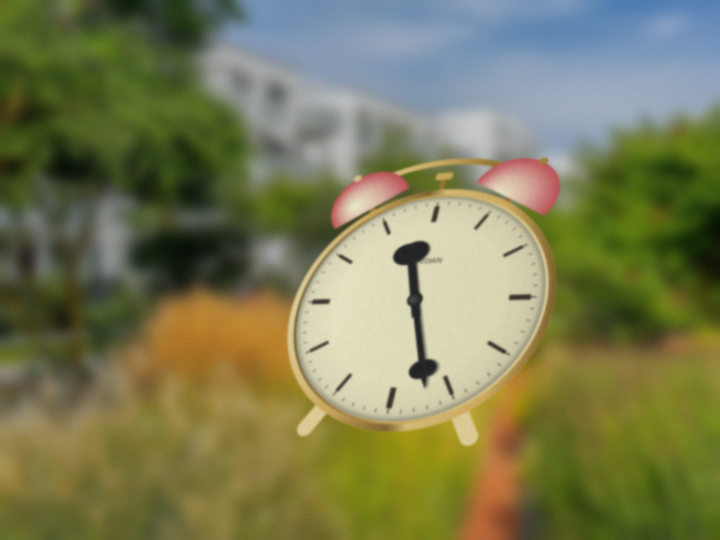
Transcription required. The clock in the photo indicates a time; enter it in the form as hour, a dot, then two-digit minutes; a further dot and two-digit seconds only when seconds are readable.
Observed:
11.27
